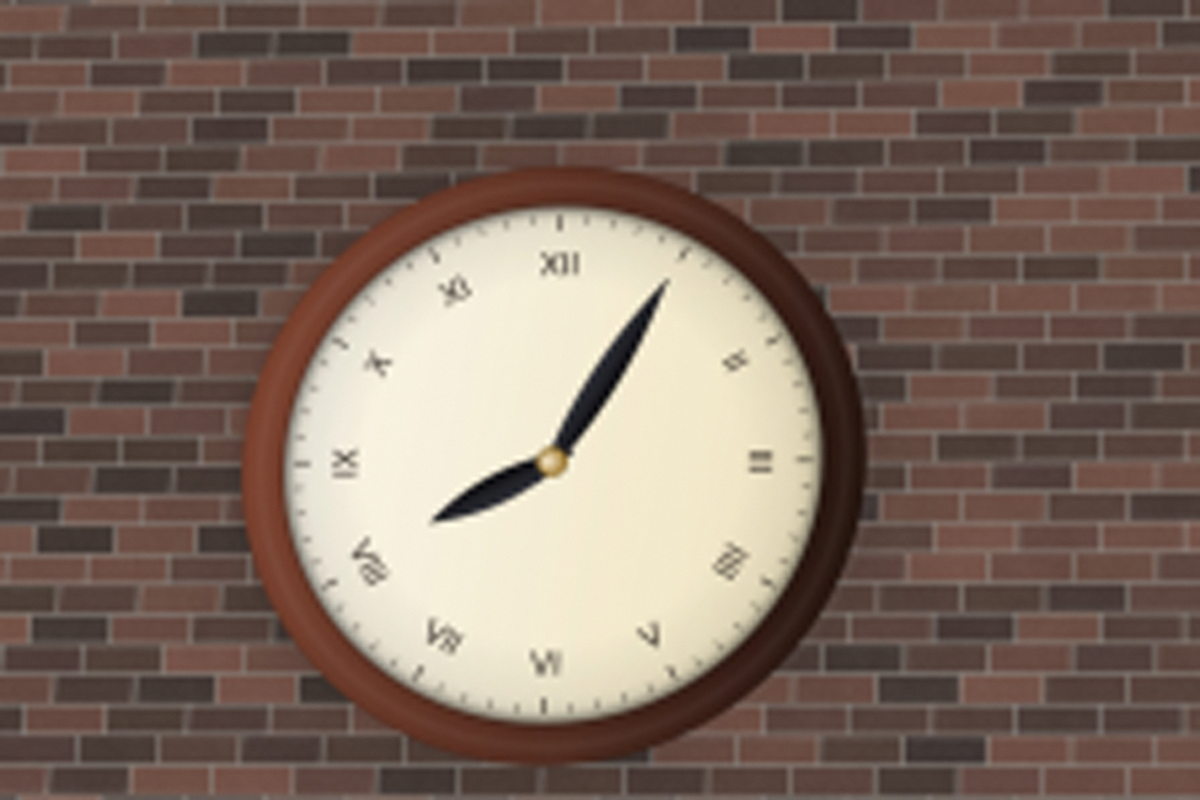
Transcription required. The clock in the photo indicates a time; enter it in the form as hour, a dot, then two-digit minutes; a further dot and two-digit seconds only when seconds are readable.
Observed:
8.05
